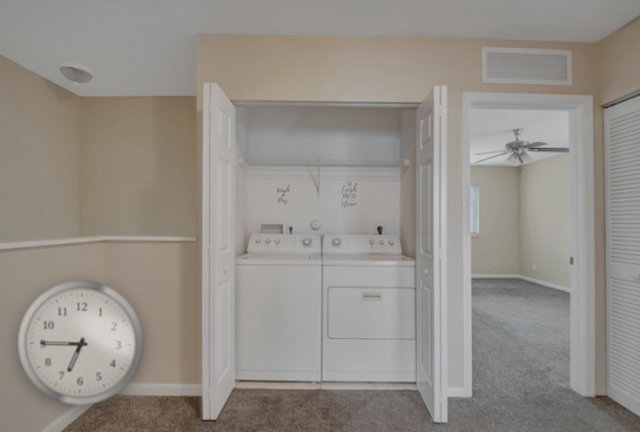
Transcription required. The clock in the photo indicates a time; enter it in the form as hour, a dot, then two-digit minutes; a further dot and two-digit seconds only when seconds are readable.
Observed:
6.45
